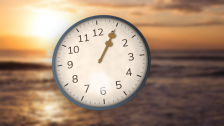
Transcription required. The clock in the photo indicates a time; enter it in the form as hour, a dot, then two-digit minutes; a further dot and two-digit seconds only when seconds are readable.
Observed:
1.05
